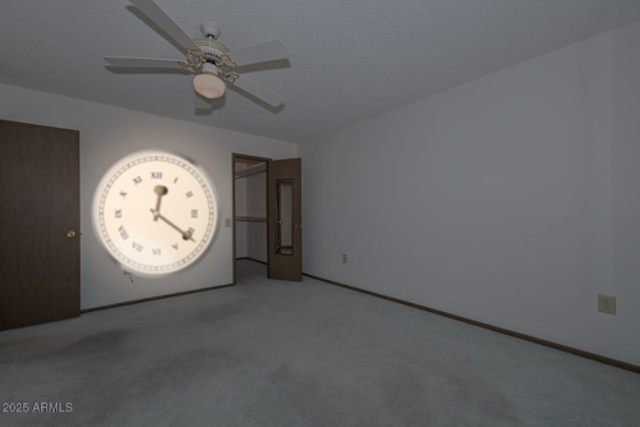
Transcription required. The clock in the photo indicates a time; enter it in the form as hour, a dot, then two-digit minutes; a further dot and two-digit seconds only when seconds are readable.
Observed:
12.21
